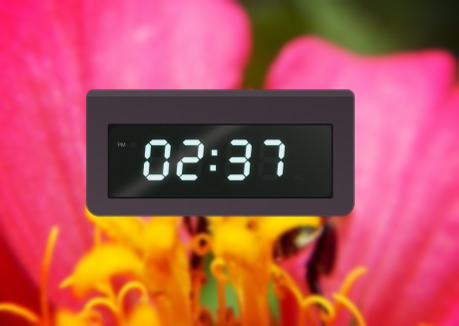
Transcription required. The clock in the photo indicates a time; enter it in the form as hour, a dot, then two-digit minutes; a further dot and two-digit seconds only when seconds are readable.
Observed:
2.37
